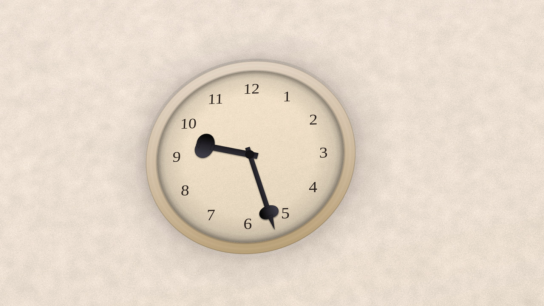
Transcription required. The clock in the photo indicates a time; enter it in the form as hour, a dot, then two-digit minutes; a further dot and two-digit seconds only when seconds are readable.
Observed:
9.27
